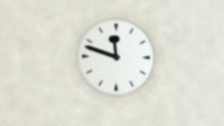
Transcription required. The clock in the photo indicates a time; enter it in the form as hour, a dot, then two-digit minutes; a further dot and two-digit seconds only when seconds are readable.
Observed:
11.48
